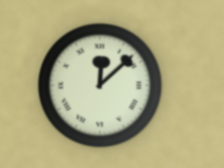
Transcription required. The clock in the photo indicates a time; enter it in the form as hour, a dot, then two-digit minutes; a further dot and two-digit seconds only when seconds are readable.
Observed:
12.08
